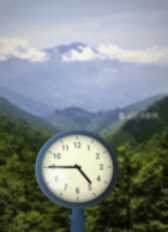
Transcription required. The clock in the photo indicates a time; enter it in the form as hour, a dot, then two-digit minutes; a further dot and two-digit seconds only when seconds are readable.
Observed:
4.45
